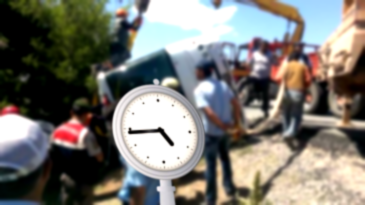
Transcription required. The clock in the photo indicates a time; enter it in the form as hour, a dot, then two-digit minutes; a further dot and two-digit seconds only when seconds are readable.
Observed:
4.44
